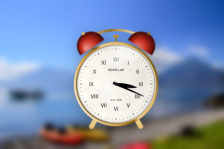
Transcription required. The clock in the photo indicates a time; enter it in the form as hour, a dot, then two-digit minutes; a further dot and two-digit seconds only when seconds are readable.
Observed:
3.19
